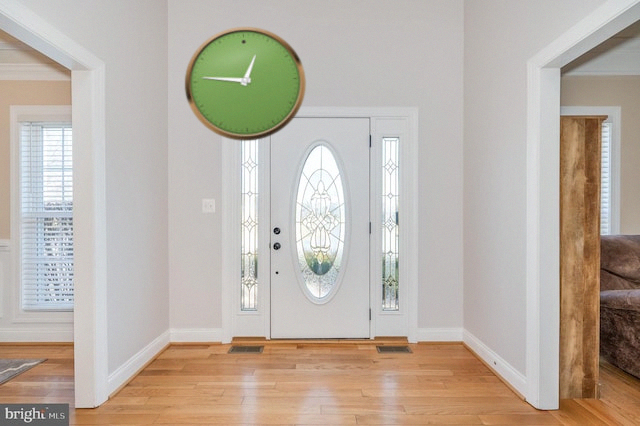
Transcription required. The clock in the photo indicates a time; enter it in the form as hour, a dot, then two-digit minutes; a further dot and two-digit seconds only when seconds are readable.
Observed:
12.46
